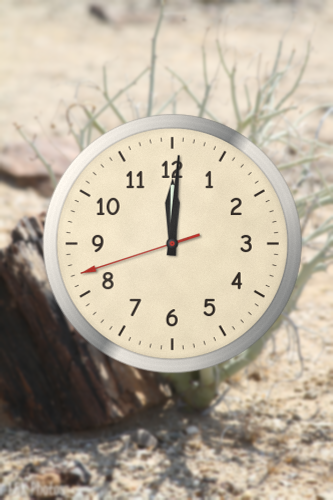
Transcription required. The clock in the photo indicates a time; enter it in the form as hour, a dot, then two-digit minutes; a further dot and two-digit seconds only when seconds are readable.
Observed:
12.00.42
